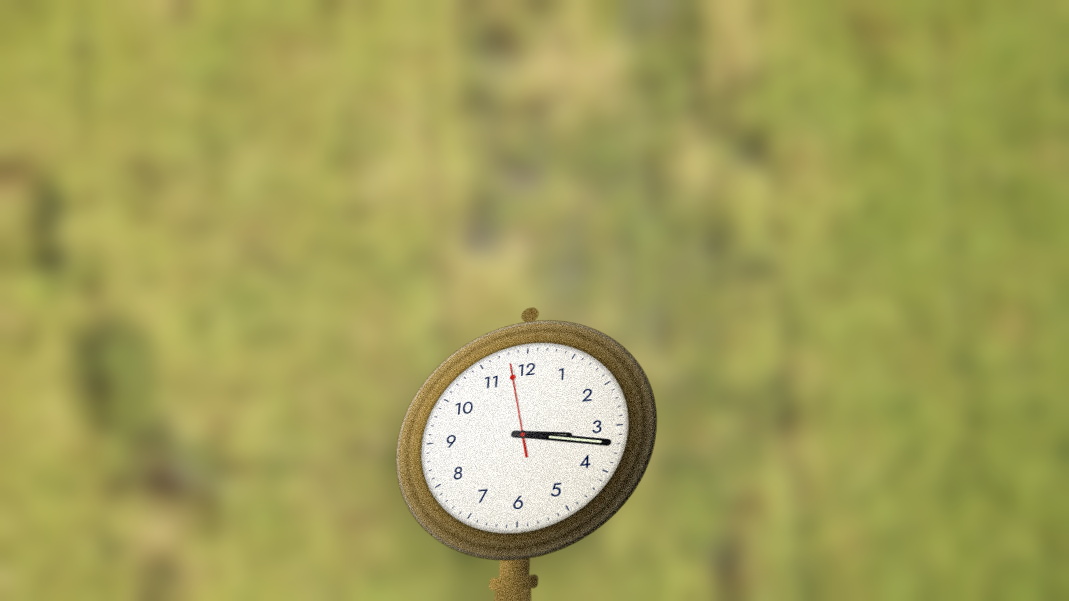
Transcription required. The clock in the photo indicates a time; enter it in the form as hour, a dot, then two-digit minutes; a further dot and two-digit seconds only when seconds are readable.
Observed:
3.16.58
